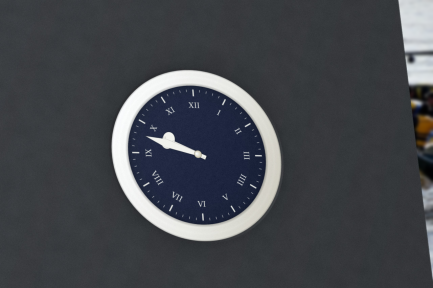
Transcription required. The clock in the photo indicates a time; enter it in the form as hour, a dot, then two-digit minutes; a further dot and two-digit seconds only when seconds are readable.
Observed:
9.48
